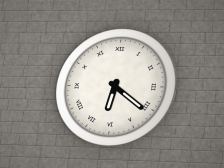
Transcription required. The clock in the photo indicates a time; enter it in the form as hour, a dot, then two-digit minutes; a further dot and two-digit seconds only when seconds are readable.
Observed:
6.21
